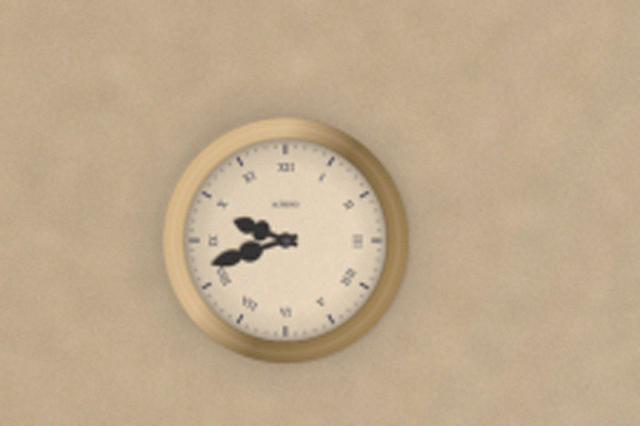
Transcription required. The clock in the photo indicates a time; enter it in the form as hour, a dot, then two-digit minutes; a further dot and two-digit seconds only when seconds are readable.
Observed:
9.42
